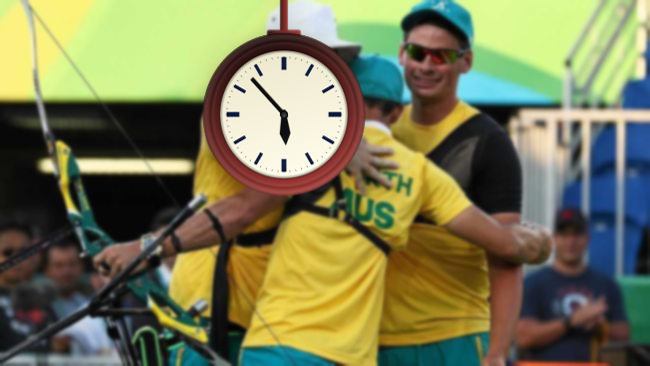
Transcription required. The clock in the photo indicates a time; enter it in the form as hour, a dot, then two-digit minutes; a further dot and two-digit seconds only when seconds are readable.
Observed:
5.53
